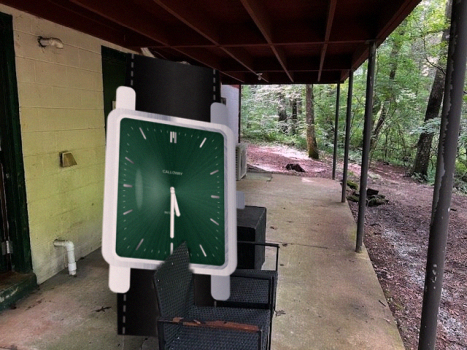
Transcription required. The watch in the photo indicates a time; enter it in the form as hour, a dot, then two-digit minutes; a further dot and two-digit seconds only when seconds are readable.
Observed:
5.30
